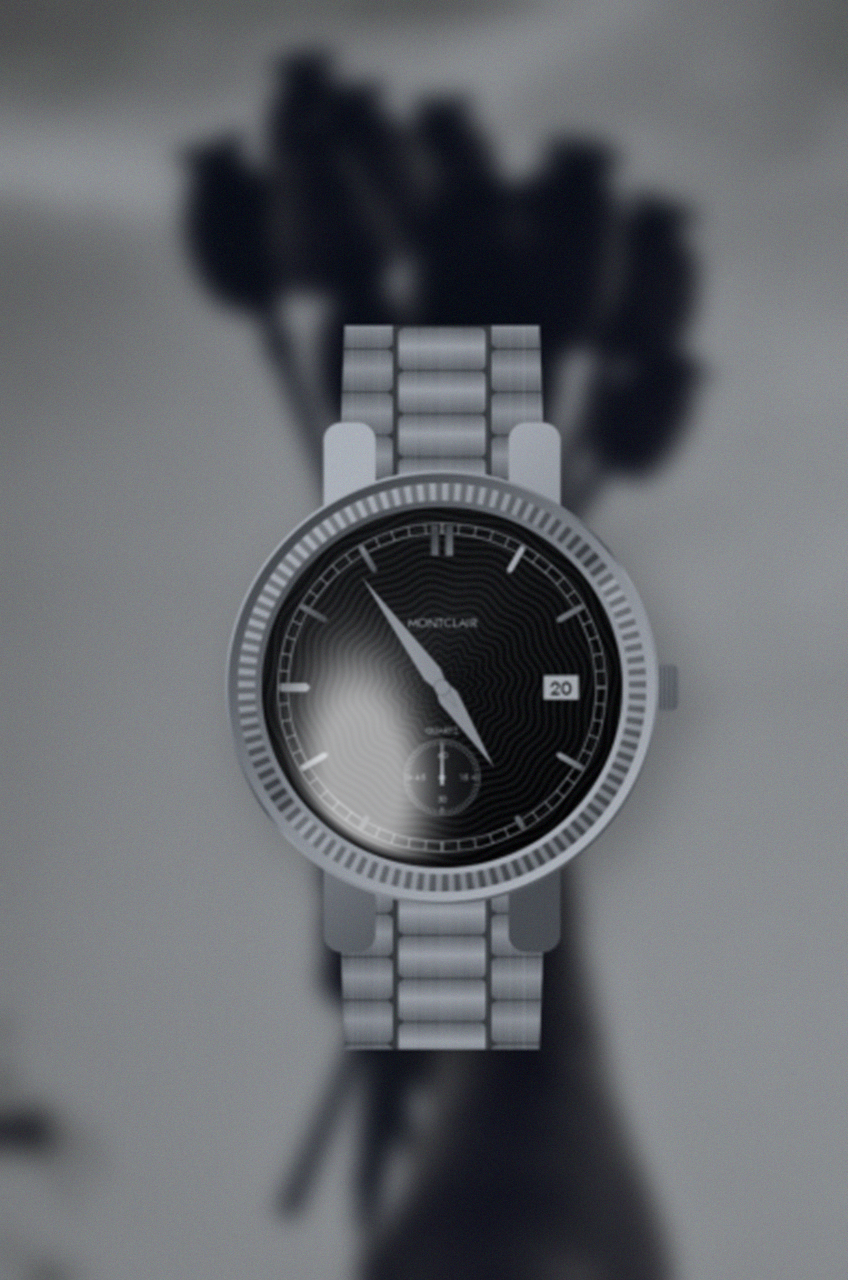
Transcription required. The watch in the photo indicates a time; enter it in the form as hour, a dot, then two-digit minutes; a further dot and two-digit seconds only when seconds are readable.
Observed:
4.54
